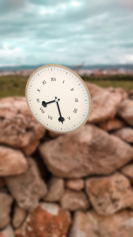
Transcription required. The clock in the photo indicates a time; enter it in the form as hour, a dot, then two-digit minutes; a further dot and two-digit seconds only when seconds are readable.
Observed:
8.29
